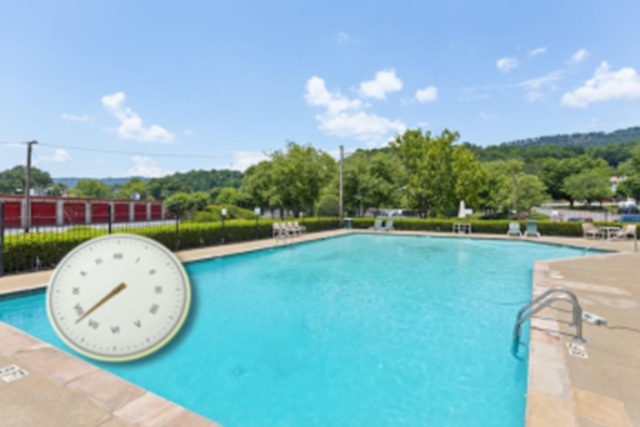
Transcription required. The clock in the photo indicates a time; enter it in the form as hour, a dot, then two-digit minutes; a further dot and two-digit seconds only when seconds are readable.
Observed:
7.38
